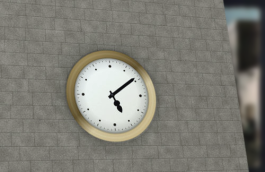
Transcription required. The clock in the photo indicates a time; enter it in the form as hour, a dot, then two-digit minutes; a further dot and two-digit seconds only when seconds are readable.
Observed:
5.09
